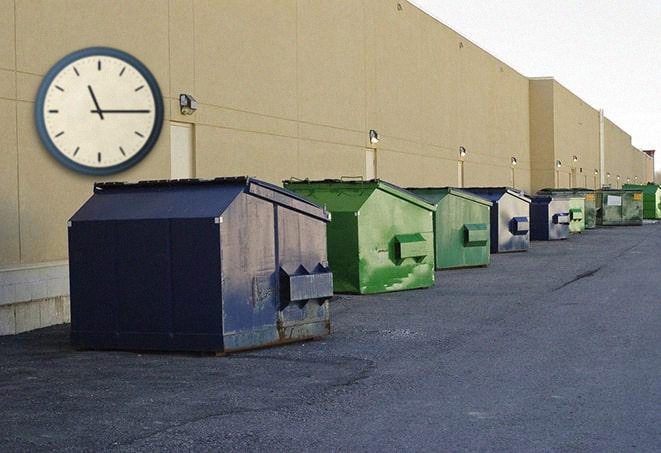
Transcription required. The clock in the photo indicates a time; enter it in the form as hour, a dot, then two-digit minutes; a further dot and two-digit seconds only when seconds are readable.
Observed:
11.15
